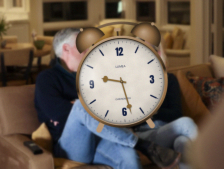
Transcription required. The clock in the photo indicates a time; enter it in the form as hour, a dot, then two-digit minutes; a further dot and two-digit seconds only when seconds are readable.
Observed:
9.28
